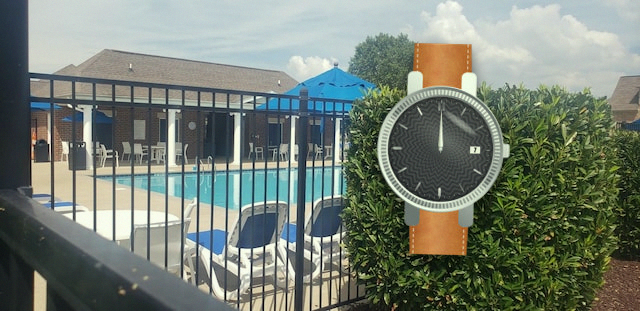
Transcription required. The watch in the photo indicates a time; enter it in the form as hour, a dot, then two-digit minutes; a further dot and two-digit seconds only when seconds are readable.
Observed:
12.00
